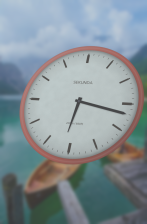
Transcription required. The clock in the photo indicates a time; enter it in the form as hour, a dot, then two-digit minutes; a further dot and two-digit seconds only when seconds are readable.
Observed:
6.17
